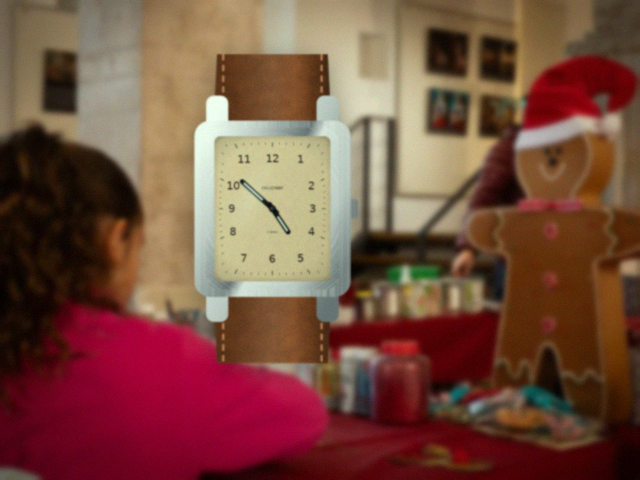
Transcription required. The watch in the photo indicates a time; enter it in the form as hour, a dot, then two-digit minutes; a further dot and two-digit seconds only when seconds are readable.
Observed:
4.52
